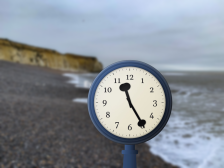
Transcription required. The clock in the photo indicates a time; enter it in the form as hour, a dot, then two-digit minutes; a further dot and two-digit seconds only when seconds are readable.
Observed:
11.25
